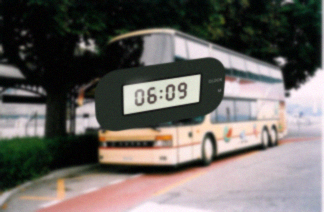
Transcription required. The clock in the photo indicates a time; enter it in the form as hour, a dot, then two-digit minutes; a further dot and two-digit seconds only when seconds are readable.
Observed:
6.09
